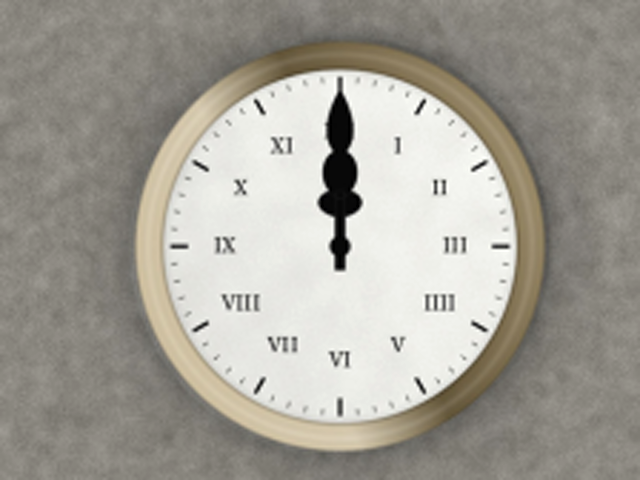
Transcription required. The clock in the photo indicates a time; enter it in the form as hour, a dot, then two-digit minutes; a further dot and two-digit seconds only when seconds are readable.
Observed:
12.00
